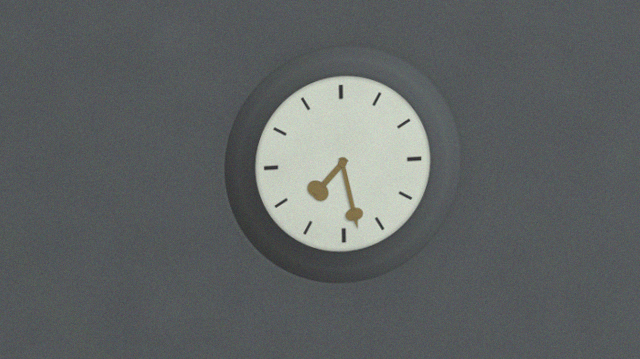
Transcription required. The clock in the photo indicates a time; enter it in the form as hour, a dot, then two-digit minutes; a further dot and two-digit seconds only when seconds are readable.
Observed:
7.28
